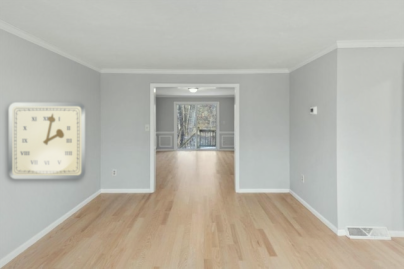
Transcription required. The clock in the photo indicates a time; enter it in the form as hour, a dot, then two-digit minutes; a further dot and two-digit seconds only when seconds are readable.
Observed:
2.02
